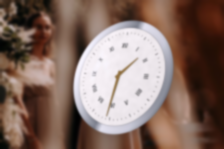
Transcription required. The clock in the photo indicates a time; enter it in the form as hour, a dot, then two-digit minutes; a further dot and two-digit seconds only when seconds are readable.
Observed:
1.31
